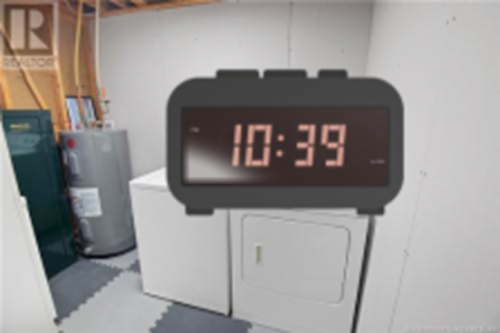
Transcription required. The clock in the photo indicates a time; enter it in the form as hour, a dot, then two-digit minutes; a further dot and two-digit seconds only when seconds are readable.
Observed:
10.39
